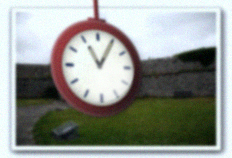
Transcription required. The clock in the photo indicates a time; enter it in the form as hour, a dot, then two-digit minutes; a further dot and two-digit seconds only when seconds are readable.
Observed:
11.05
